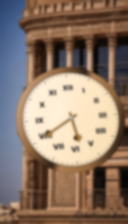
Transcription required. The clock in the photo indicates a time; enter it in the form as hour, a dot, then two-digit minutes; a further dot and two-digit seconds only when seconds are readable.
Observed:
5.40
